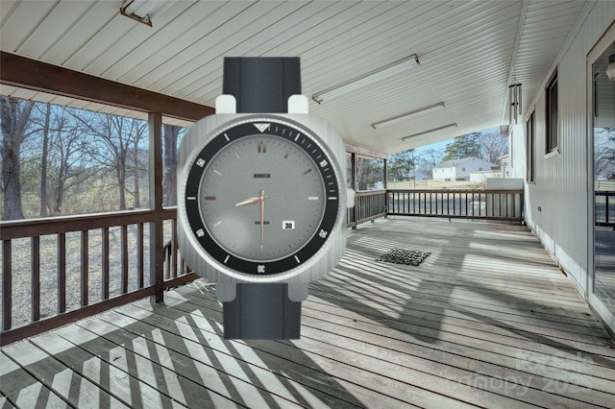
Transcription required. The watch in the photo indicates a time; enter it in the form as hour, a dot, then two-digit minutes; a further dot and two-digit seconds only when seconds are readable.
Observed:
8.30
